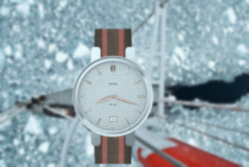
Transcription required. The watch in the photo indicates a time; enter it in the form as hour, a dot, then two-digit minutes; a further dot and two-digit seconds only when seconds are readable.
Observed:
8.18
